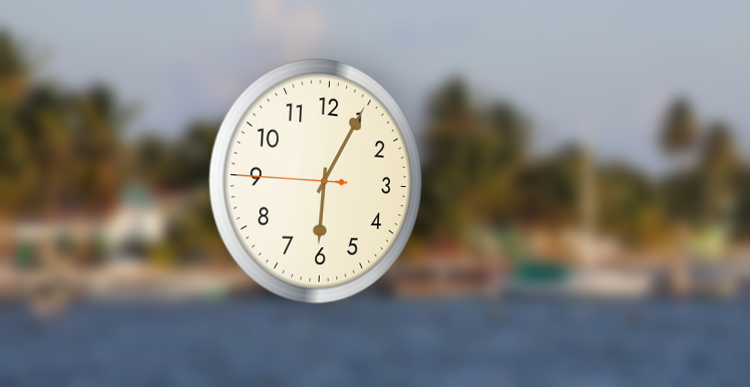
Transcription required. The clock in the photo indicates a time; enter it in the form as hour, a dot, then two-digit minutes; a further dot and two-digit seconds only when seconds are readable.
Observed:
6.04.45
